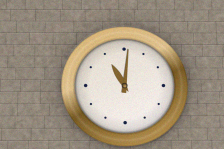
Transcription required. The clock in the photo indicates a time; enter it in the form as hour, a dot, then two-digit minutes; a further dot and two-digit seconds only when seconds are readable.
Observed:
11.01
